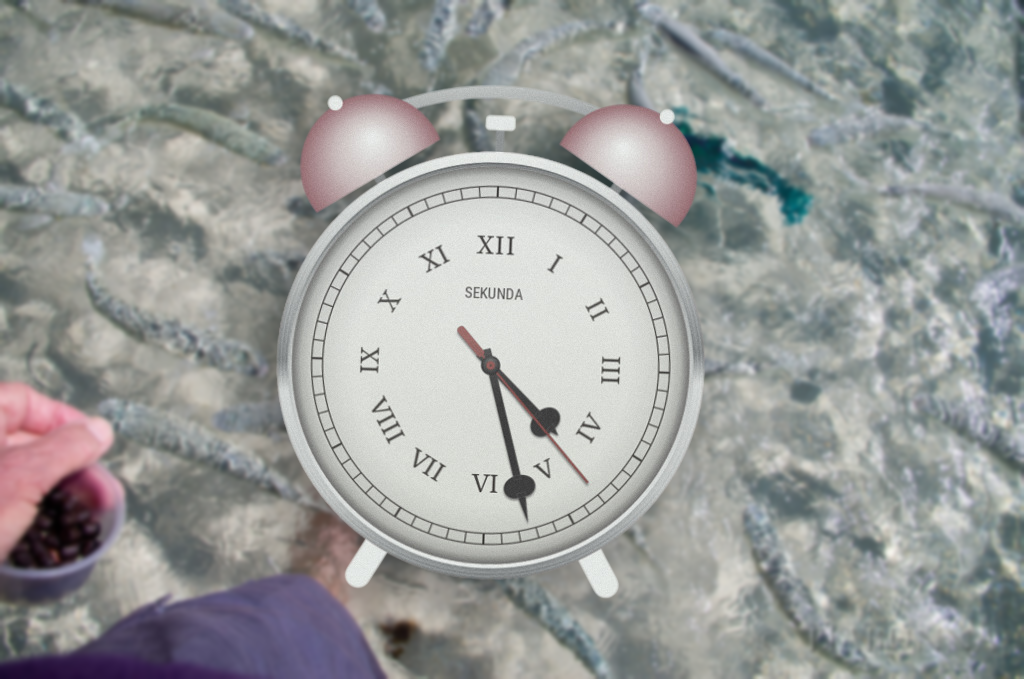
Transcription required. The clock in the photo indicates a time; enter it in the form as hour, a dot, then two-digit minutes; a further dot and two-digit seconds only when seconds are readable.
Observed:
4.27.23
